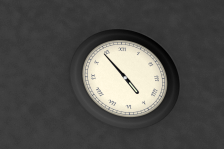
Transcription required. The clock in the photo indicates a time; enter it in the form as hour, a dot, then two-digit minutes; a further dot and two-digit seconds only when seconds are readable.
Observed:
4.54
